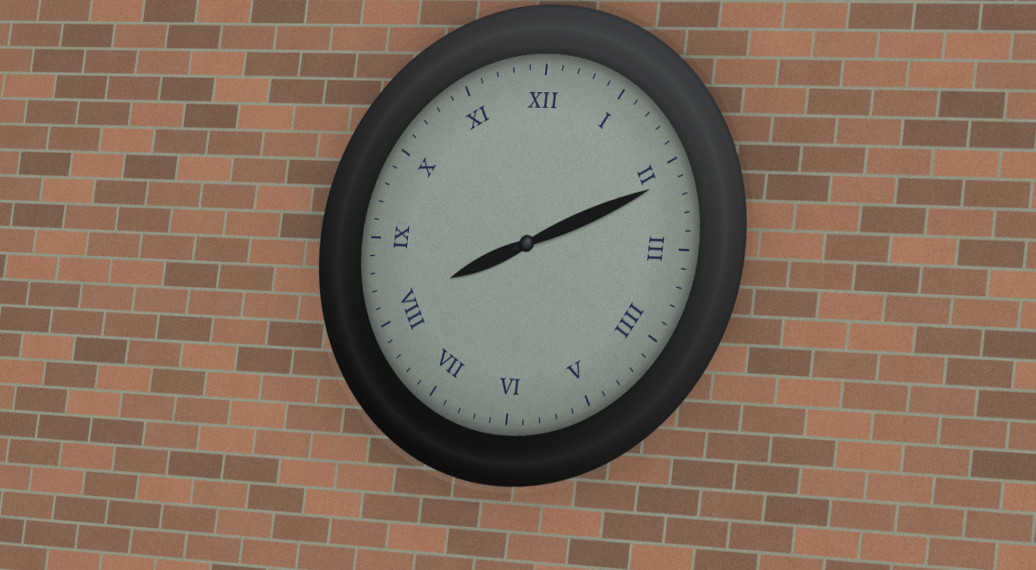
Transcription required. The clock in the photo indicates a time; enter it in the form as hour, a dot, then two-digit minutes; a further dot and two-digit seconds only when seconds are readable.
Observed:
8.11
